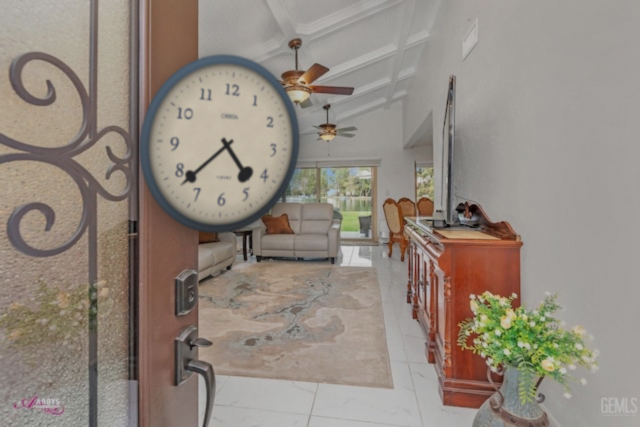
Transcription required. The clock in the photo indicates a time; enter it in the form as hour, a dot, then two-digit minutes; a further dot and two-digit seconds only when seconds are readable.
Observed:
4.38
